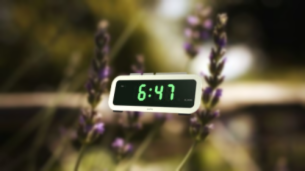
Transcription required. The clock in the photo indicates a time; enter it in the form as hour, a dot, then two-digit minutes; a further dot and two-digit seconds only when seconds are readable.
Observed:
6.47
